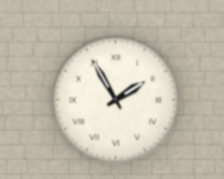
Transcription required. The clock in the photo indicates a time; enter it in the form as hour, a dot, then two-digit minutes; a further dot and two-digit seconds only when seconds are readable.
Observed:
1.55
